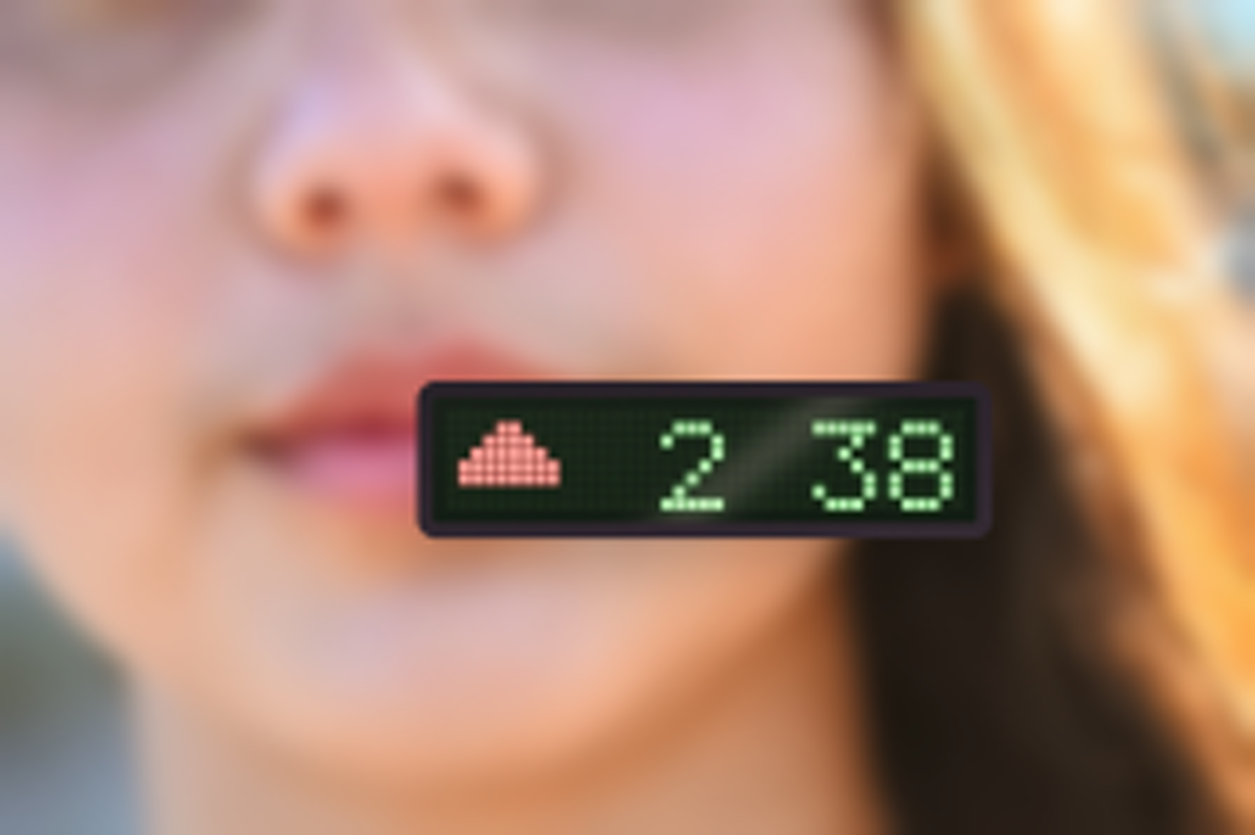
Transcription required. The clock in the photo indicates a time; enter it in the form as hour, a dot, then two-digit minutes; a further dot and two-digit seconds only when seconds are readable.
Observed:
2.38
